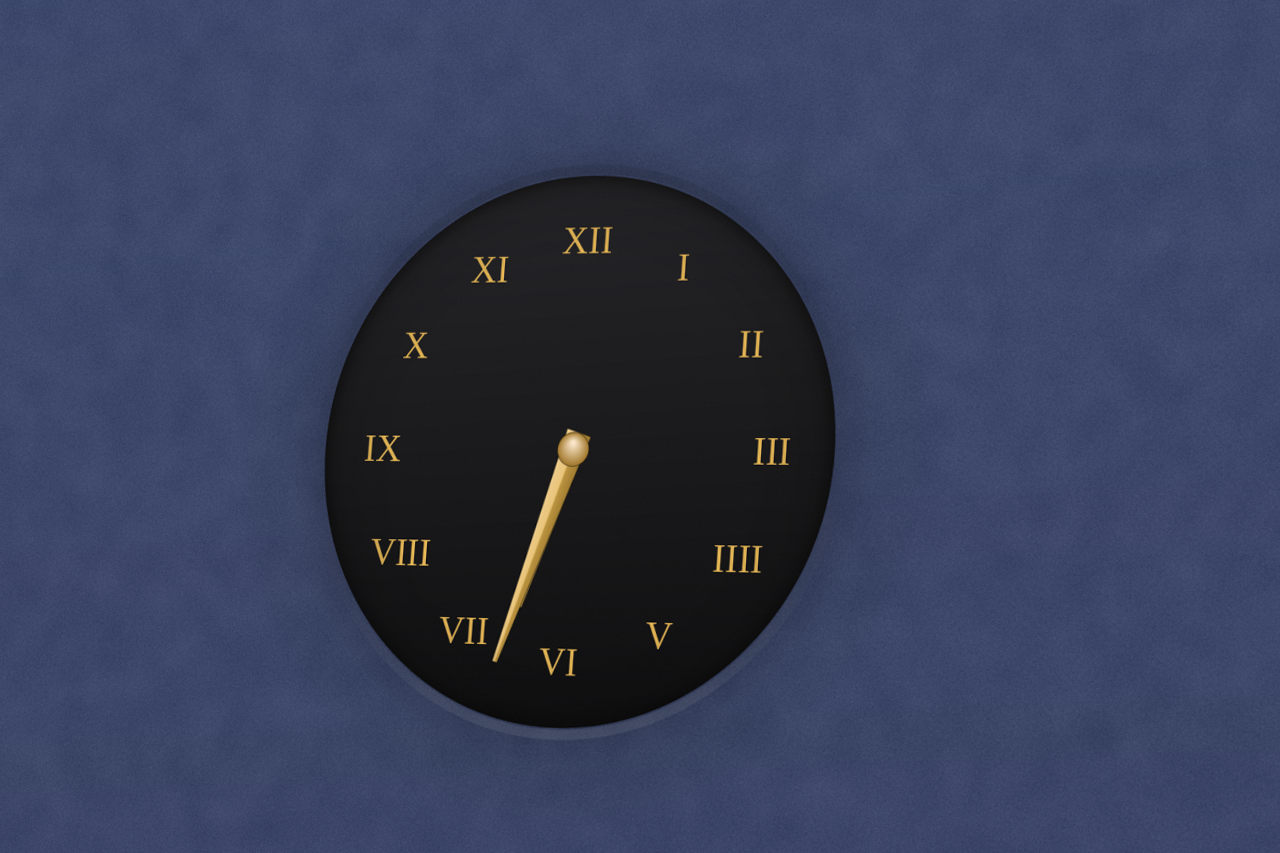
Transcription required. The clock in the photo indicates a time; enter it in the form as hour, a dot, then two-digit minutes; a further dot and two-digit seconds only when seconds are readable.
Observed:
6.33
